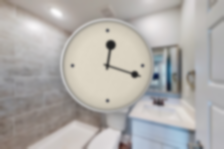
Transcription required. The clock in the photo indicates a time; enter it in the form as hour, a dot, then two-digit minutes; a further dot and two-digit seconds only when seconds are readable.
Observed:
12.18
